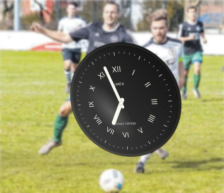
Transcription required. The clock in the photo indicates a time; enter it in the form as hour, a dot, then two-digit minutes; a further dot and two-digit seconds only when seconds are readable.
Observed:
6.57
